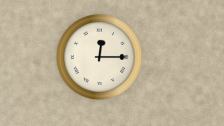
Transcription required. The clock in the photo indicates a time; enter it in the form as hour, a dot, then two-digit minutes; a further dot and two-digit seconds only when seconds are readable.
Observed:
12.15
